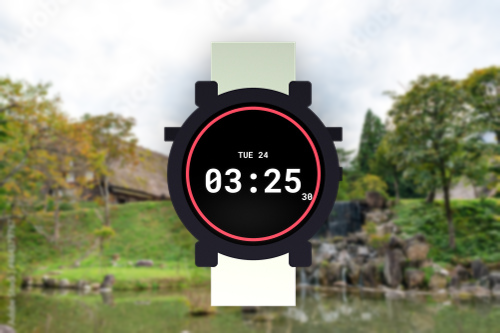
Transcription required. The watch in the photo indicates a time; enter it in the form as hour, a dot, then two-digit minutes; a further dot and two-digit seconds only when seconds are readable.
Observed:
3.25.30
